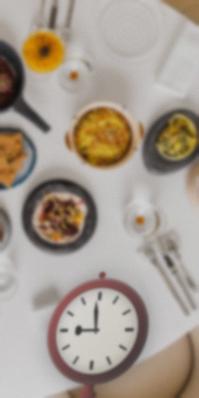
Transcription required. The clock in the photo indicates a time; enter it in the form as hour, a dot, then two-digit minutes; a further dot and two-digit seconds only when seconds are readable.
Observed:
8.59
